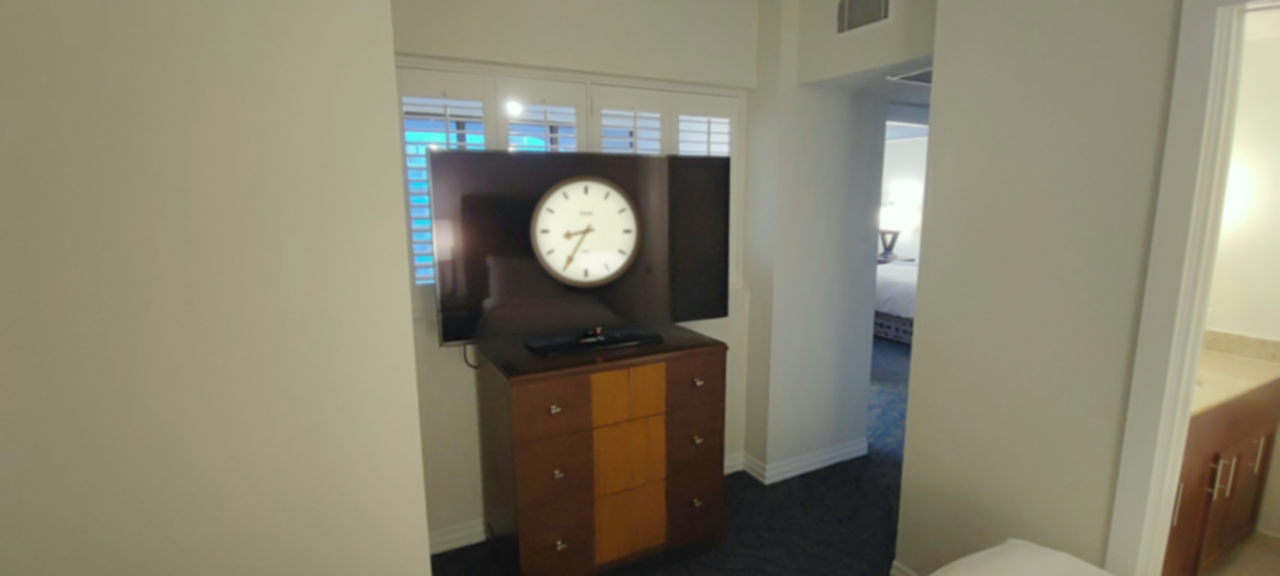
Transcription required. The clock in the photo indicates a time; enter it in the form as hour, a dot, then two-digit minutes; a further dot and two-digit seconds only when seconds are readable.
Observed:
8.35
